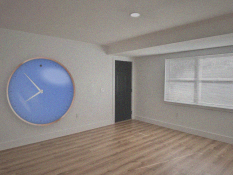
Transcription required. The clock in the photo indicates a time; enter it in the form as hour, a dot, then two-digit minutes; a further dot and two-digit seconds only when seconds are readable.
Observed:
7.53
